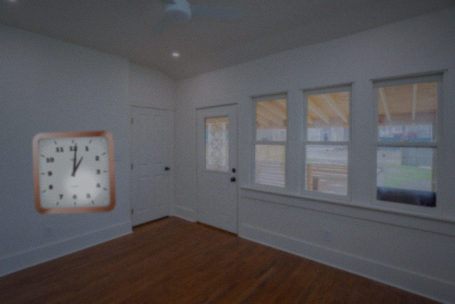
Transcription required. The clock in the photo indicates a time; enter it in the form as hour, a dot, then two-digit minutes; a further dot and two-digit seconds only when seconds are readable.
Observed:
1.01
